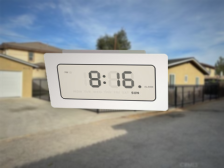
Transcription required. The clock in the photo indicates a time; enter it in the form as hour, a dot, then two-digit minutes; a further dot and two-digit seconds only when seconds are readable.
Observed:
8.16
